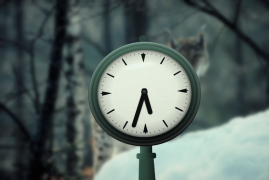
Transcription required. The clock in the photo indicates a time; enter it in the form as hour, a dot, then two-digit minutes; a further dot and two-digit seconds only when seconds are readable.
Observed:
5.33
